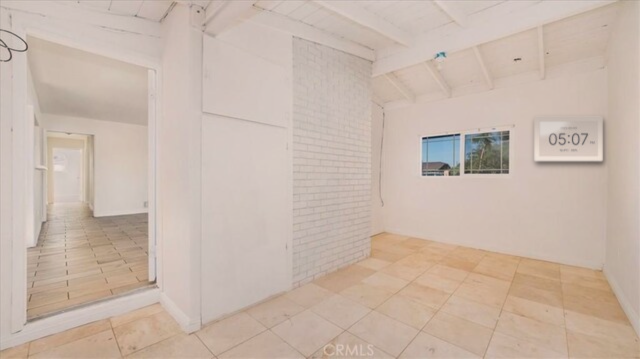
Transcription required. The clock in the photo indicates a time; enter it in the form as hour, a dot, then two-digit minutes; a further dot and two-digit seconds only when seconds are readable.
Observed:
5.07
